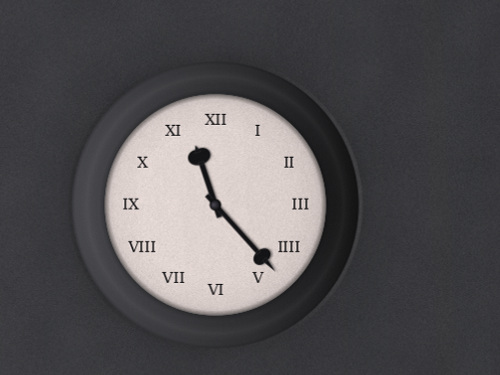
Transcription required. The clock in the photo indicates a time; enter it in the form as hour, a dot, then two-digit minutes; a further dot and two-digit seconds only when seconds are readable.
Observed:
11.23
